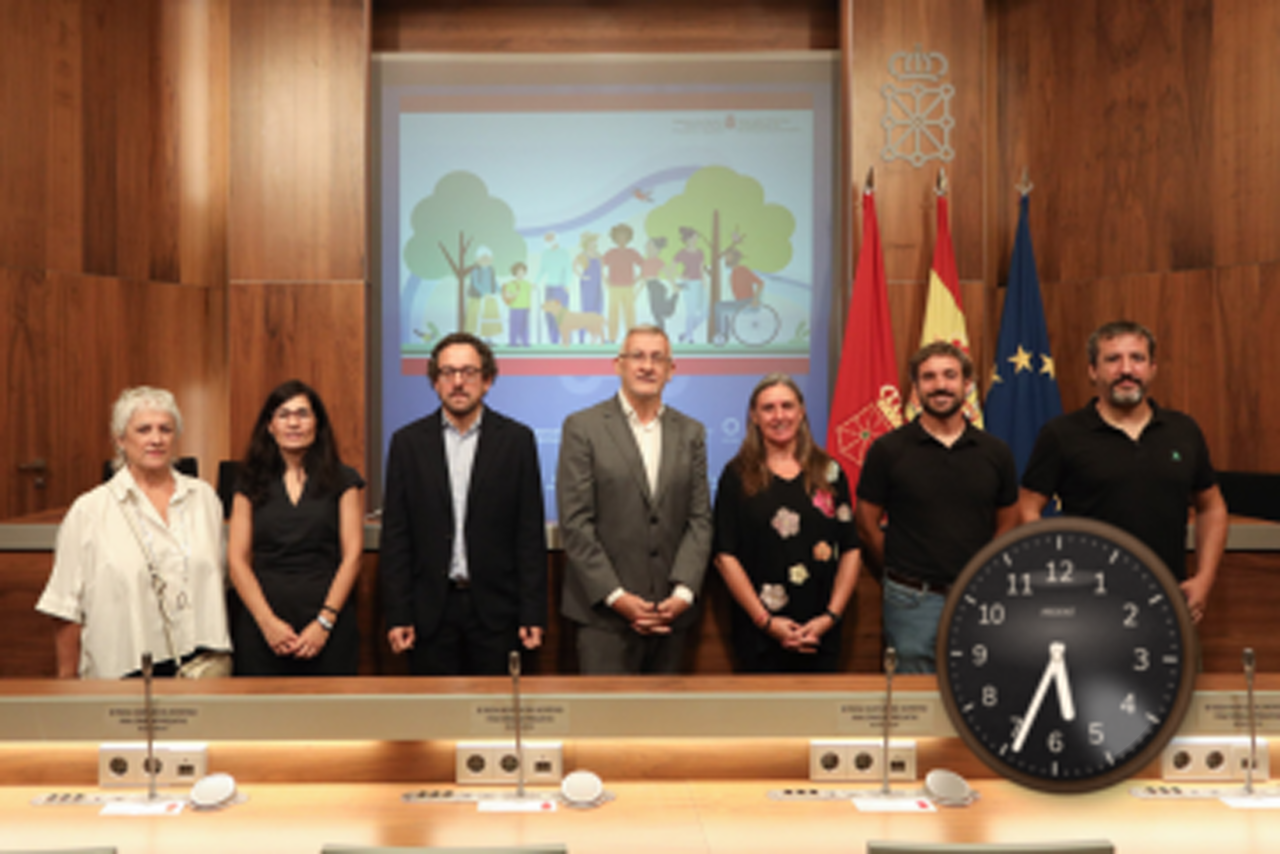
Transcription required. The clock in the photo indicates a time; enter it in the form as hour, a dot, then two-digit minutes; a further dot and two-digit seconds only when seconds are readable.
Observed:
5.34
